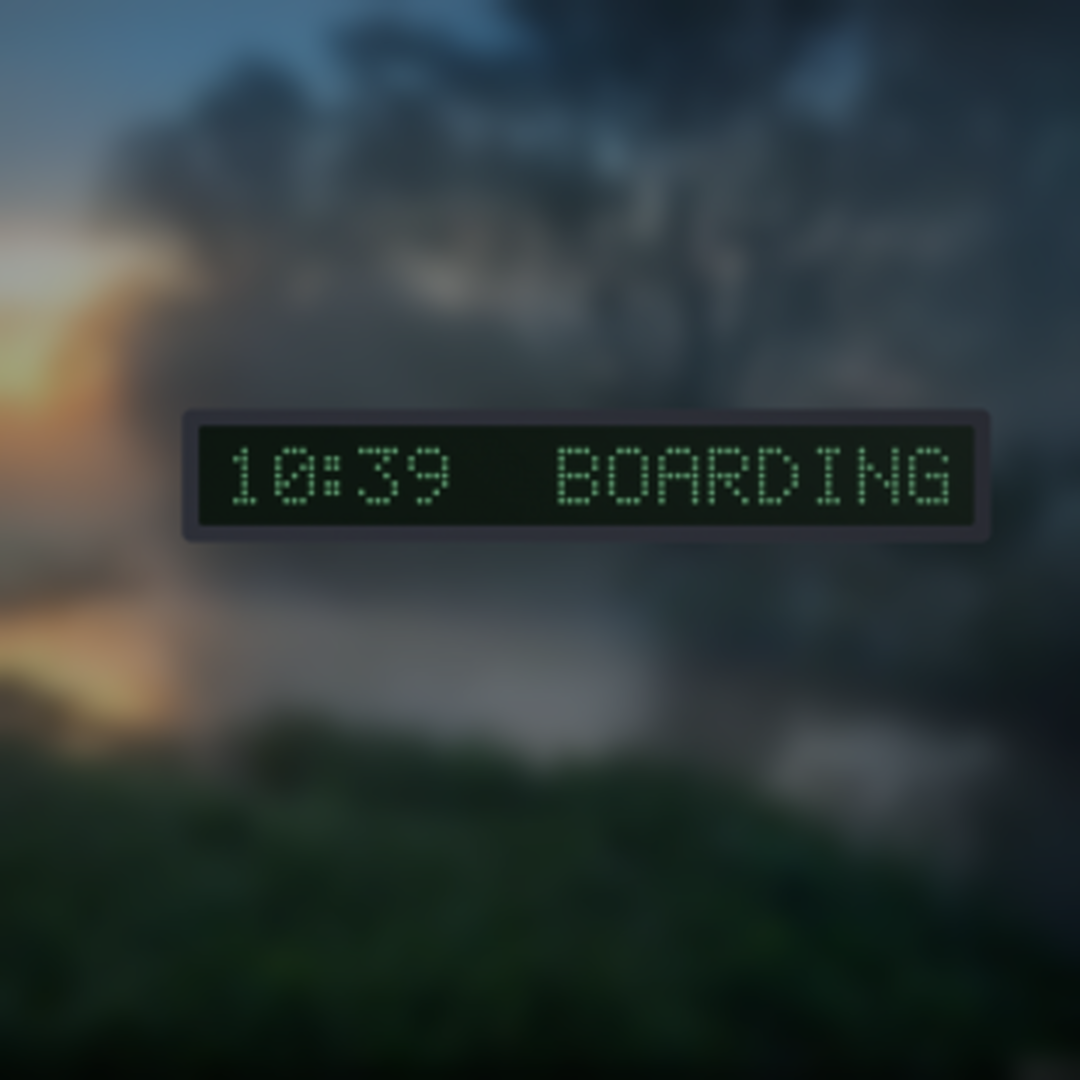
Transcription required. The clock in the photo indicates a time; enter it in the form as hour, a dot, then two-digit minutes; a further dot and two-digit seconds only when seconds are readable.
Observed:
10.39
